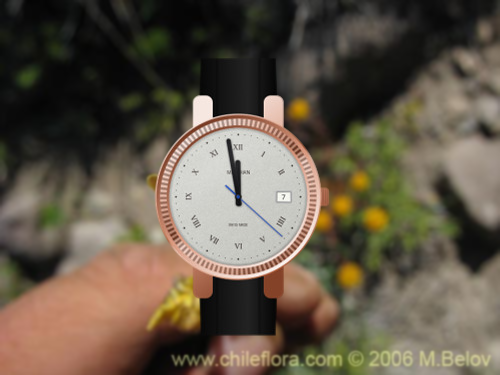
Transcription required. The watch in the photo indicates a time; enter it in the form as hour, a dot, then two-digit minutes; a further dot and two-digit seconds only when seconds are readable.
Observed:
11.58.22
